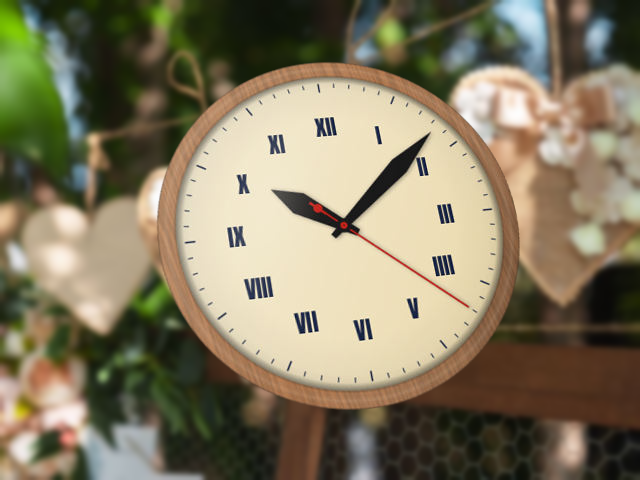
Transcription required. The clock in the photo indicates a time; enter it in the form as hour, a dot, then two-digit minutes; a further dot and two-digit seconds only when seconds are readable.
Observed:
10.08.22
